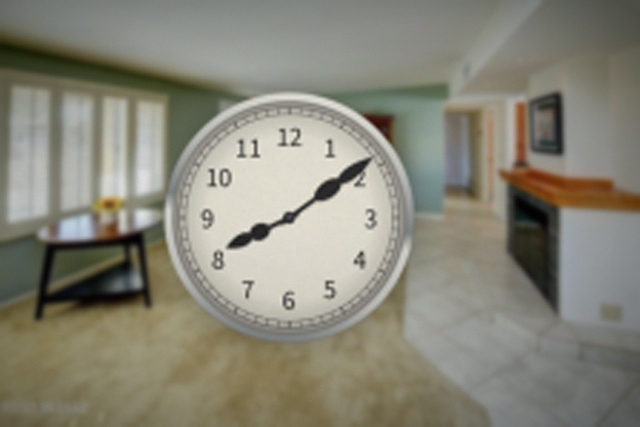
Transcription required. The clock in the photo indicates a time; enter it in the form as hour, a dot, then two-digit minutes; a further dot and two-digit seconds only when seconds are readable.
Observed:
8.09
